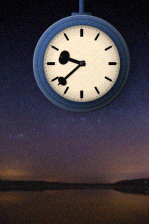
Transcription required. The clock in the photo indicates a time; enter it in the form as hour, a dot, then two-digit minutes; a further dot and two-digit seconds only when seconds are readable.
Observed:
9.38
